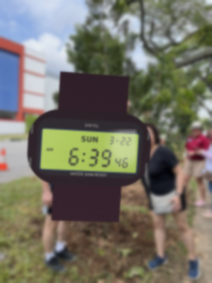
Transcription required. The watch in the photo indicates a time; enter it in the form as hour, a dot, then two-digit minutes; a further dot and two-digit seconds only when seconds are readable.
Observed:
6.39.46
